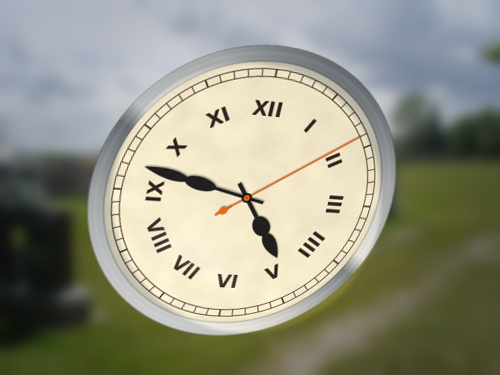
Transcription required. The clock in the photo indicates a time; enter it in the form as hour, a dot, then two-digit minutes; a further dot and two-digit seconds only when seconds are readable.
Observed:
4.47.09
